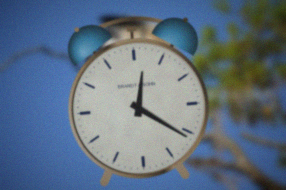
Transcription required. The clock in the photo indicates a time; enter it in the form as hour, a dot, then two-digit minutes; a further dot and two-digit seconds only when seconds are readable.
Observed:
12.21
